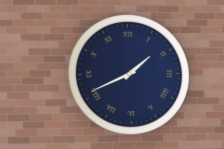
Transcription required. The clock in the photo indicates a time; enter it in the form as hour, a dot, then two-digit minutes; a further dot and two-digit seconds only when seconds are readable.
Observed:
1.41
